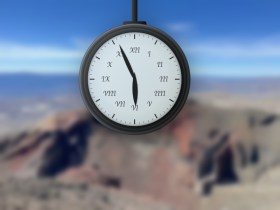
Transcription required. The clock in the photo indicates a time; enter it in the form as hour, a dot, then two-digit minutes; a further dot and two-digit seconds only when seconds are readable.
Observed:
5.56
